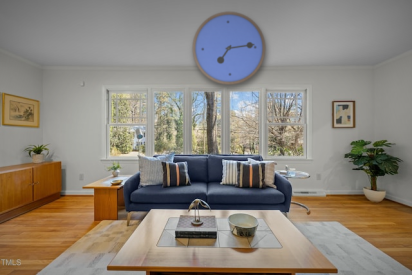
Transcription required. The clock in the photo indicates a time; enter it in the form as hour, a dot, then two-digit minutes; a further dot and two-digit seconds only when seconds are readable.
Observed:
7.14
